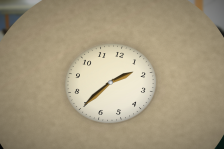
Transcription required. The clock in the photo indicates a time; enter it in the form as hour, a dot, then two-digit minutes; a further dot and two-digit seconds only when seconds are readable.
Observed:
1.35
